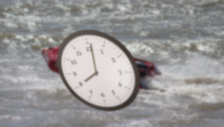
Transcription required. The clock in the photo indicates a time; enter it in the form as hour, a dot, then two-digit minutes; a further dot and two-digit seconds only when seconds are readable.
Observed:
8.01
